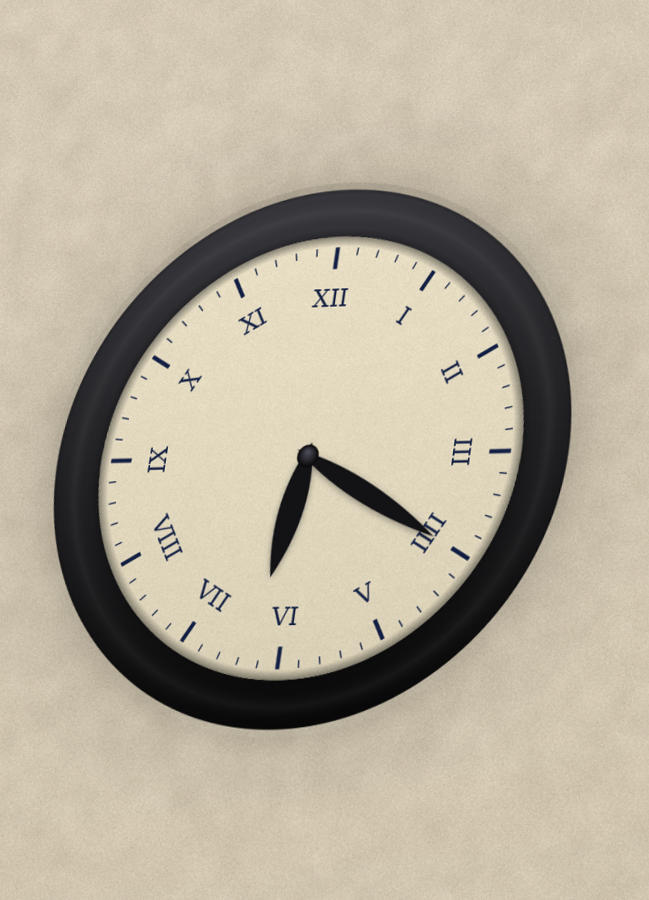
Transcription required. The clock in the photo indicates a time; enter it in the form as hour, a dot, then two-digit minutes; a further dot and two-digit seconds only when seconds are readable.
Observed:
6.20
